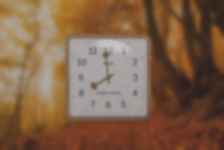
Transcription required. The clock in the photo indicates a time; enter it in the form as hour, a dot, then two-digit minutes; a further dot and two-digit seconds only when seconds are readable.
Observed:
7.59
